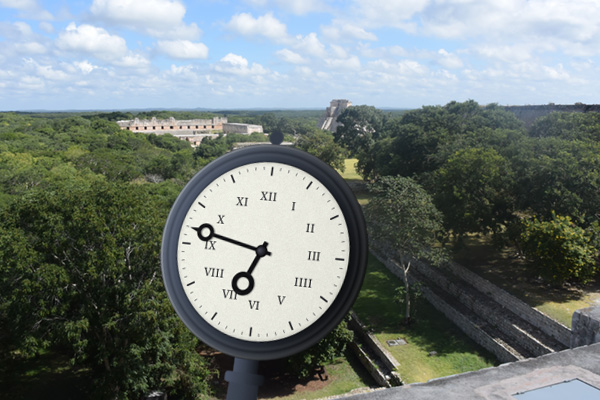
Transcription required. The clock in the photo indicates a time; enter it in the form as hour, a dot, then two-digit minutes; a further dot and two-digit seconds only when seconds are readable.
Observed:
6.47
